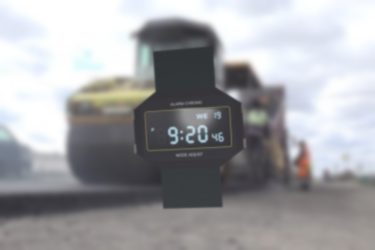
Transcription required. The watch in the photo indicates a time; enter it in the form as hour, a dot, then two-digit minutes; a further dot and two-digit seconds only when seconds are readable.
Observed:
9.20
